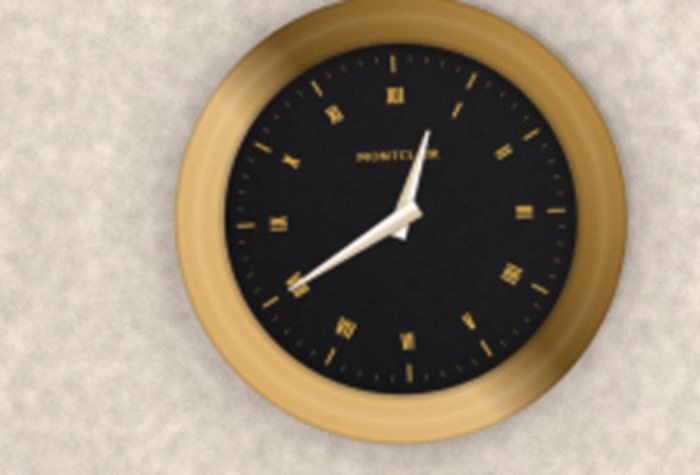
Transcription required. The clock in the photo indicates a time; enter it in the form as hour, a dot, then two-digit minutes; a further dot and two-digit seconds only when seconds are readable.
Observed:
12.40
